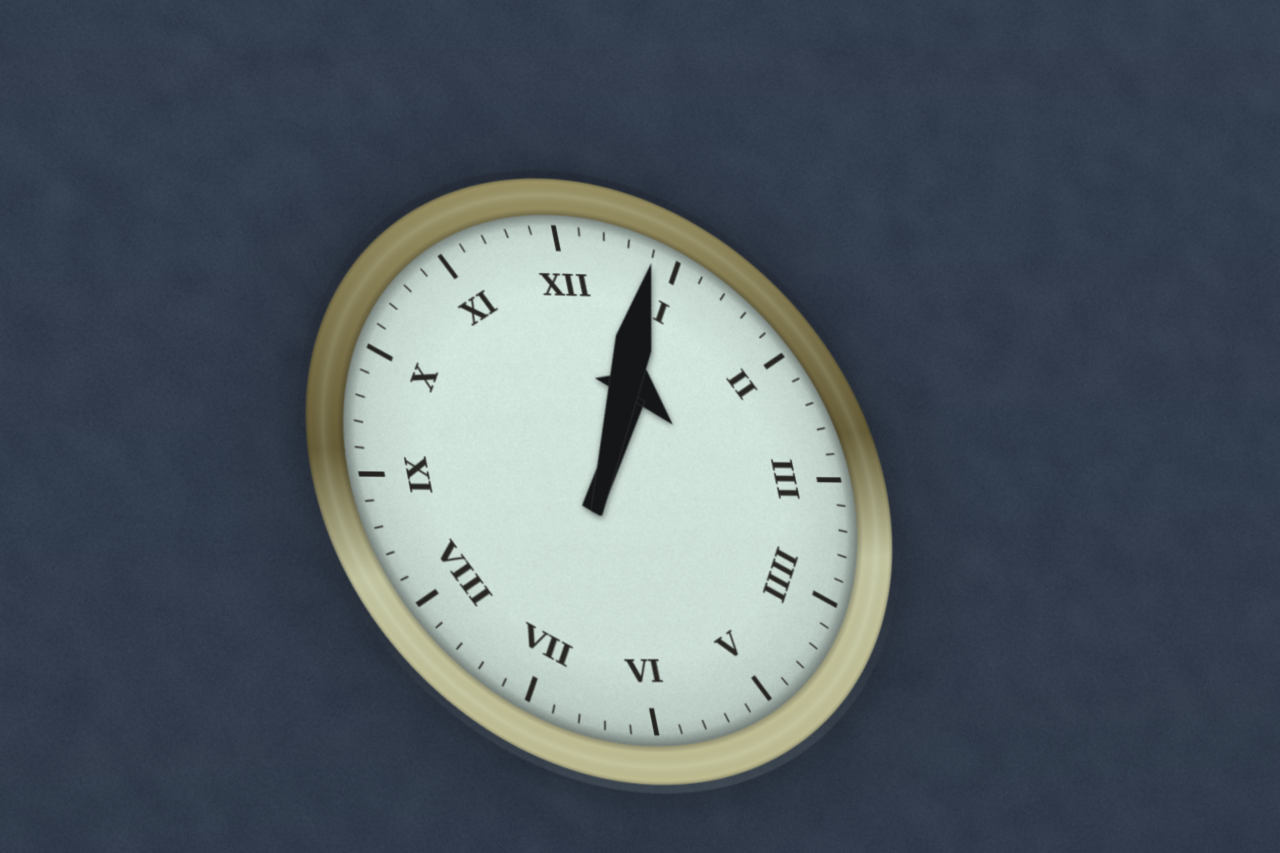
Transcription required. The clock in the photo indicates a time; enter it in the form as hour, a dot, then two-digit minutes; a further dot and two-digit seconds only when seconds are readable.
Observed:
1.04
